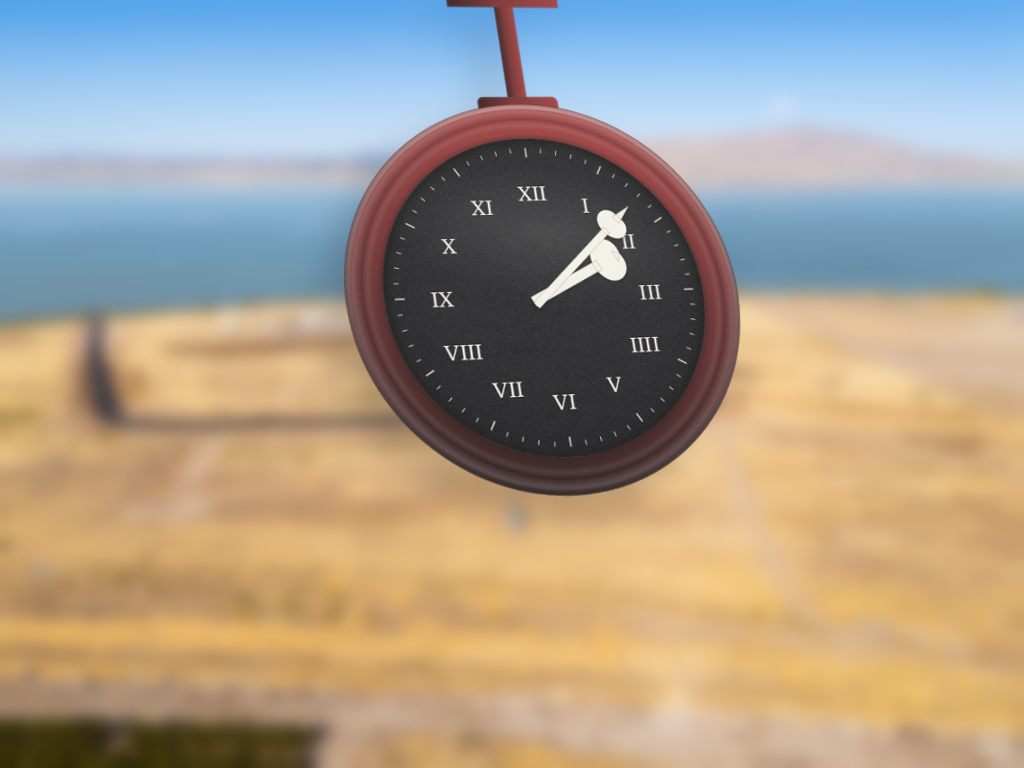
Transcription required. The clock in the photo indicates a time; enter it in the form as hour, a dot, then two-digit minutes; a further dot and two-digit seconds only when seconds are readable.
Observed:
2.08
